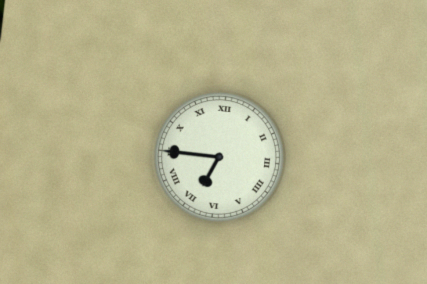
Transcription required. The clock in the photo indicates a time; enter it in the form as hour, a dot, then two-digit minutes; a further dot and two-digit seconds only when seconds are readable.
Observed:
6.45
